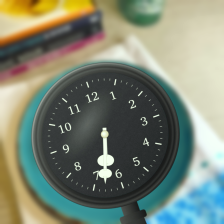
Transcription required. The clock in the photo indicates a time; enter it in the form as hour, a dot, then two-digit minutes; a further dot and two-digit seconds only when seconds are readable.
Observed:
6.33
